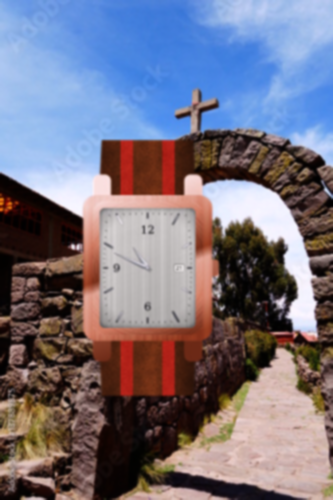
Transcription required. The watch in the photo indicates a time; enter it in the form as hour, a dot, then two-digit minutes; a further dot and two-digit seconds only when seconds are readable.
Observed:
10.49
